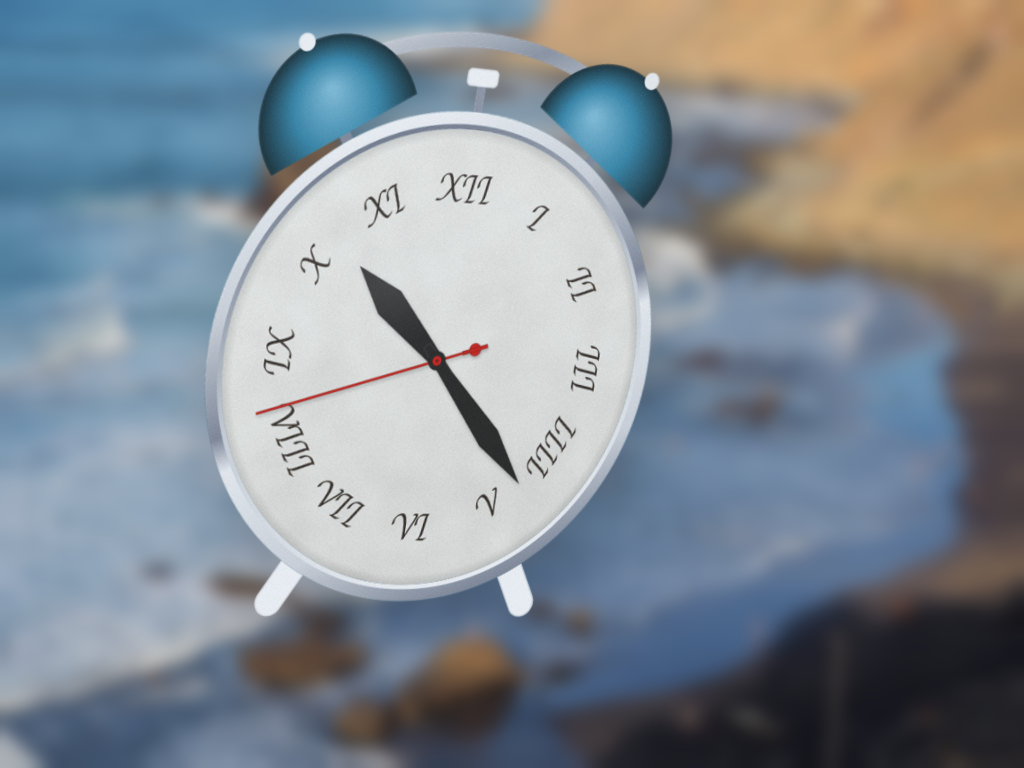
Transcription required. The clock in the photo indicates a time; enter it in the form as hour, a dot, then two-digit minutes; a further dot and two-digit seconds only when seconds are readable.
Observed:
10.22.42
